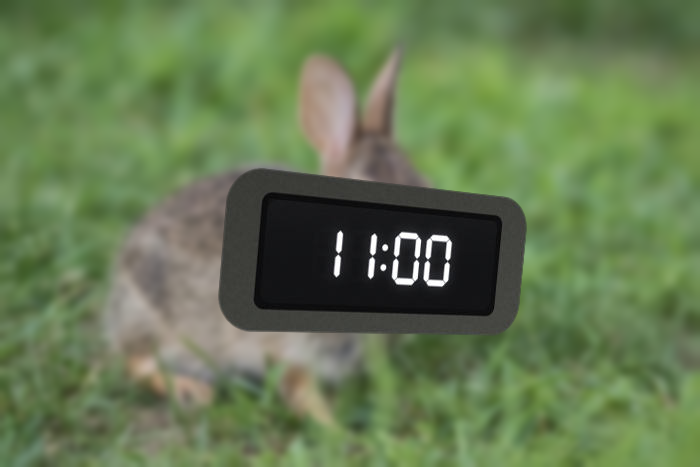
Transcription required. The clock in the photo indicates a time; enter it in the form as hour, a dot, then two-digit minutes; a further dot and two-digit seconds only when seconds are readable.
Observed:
11.00
